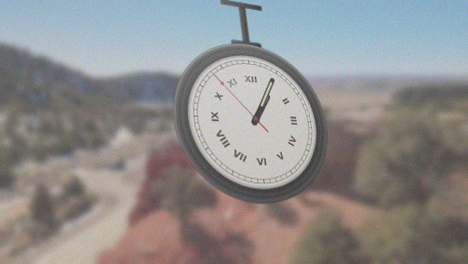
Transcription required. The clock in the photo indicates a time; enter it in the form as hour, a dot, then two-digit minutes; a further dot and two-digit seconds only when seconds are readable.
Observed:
1.04.53
